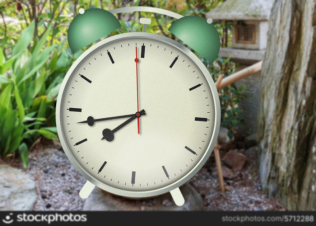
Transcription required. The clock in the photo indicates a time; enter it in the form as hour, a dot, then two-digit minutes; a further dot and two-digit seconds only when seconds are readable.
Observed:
7.42.59
